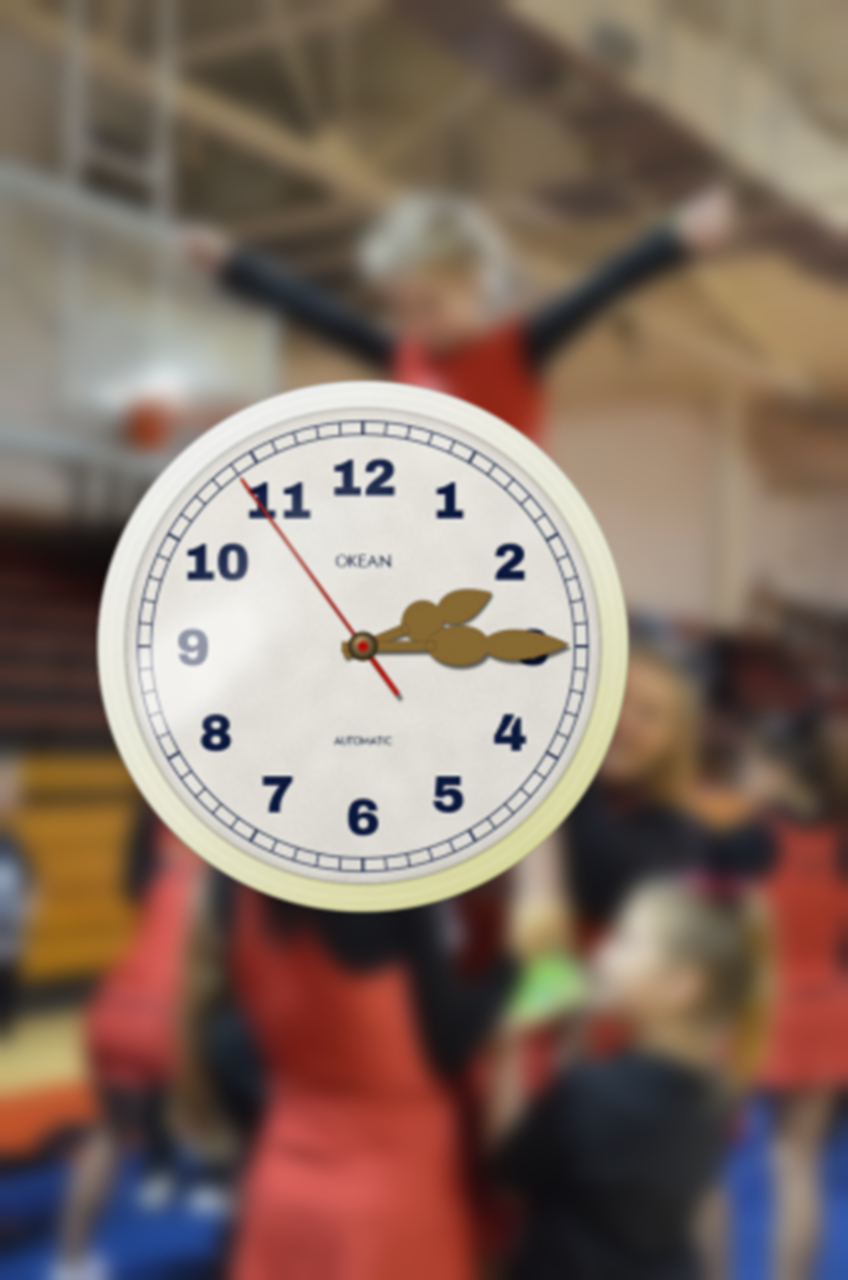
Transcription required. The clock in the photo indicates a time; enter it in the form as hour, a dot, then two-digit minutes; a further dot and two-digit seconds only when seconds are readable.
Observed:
2.14.54
